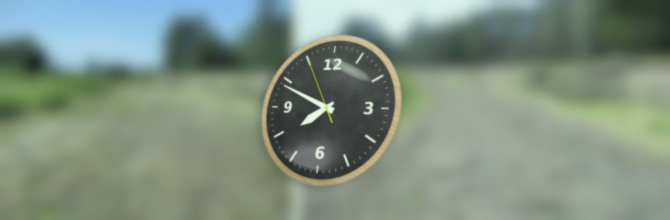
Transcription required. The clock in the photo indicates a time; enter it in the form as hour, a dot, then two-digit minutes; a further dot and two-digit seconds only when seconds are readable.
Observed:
7.48.55
